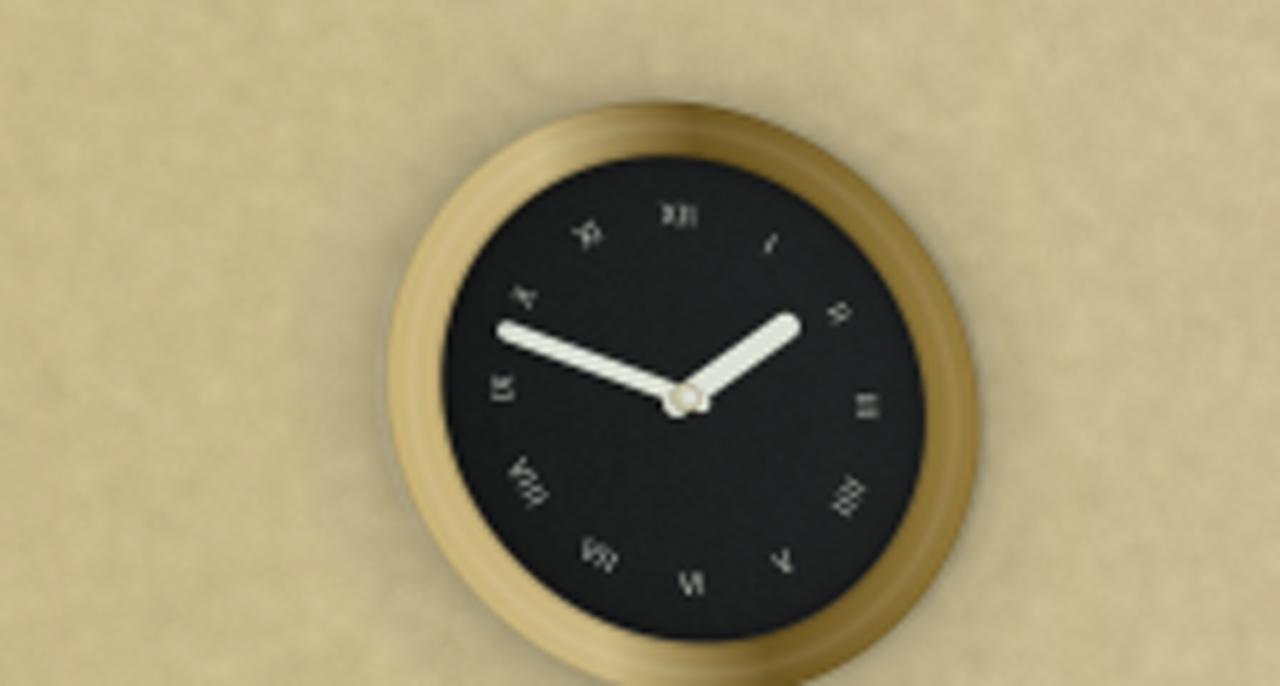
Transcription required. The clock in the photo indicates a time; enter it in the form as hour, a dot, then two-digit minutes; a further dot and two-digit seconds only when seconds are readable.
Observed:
1.48
